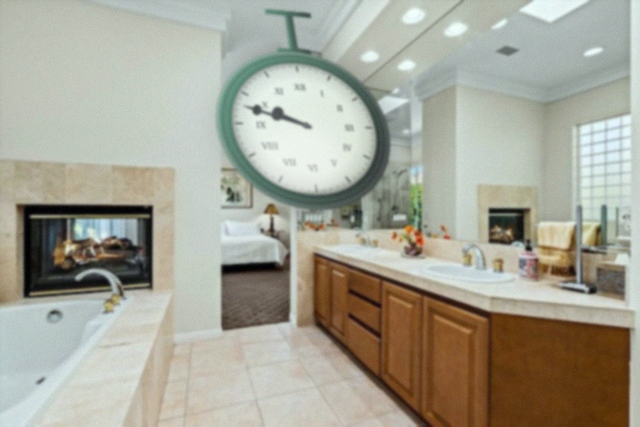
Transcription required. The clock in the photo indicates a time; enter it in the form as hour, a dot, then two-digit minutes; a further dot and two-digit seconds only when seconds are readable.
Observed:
9.48
